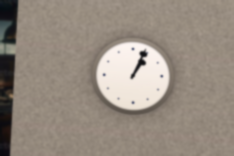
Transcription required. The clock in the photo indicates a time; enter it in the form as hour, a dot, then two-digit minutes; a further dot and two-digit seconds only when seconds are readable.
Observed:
1.04
